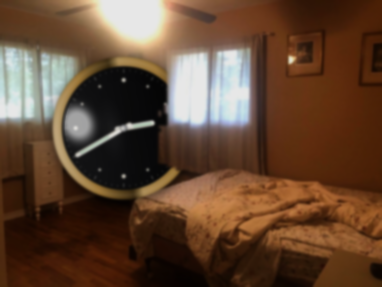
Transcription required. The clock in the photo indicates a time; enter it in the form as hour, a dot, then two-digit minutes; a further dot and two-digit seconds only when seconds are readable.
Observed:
2.40
